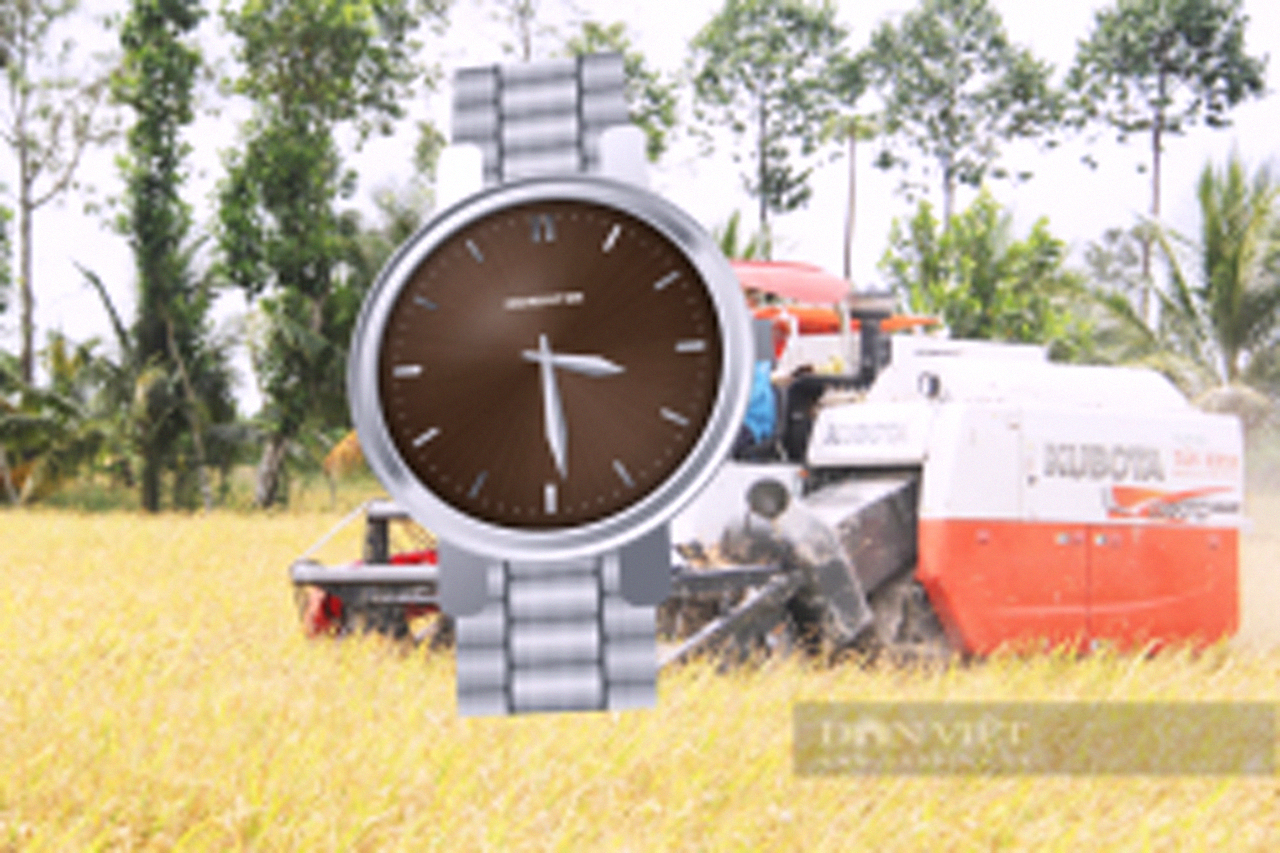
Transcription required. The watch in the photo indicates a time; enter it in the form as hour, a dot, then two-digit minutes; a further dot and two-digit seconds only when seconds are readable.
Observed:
3.29
